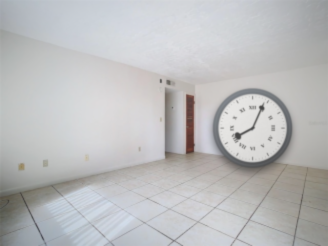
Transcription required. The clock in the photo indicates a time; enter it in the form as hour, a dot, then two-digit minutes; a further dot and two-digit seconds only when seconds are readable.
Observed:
8.04
